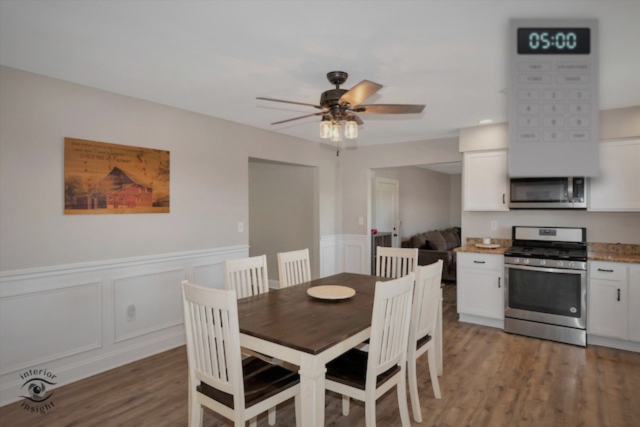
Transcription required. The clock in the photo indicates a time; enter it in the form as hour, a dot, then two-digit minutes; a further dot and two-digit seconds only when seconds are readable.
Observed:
5.00
